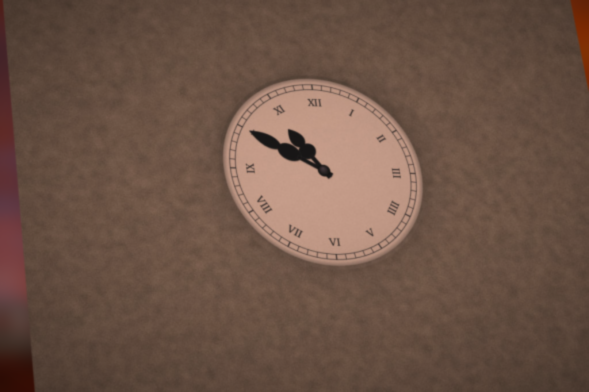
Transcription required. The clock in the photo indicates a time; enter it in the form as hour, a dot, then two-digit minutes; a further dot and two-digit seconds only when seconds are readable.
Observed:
10.50
